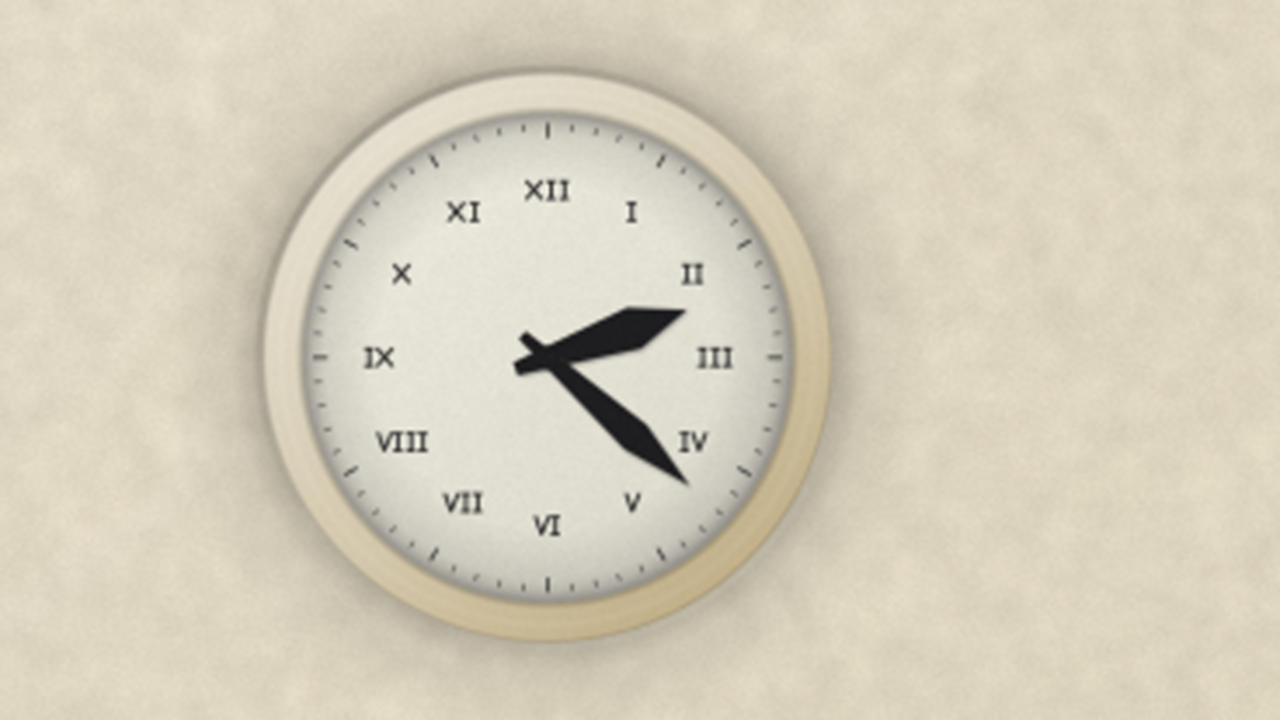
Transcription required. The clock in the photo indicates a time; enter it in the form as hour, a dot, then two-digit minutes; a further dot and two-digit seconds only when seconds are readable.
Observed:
2.22
